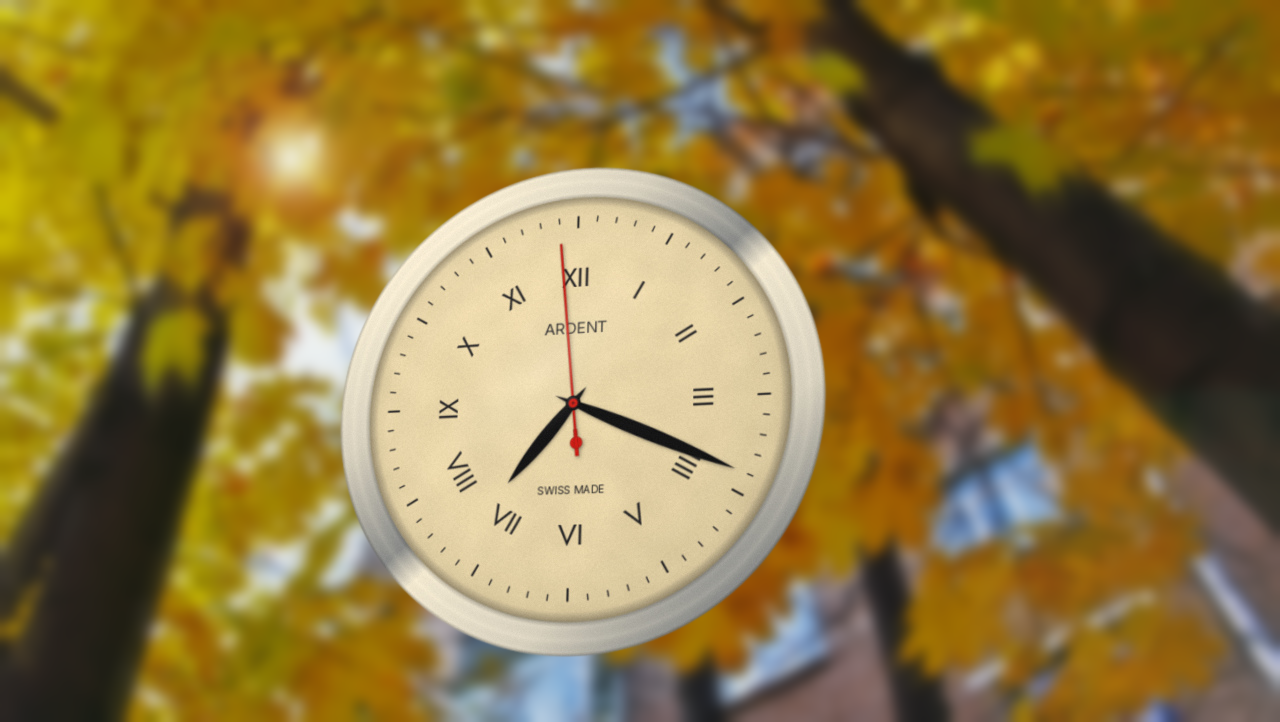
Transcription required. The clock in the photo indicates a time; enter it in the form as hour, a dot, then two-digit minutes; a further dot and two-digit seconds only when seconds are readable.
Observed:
7.18.59
